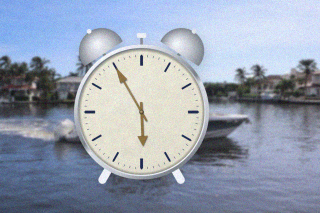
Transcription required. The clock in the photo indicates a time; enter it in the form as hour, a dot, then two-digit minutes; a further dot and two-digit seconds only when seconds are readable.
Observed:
5.55
